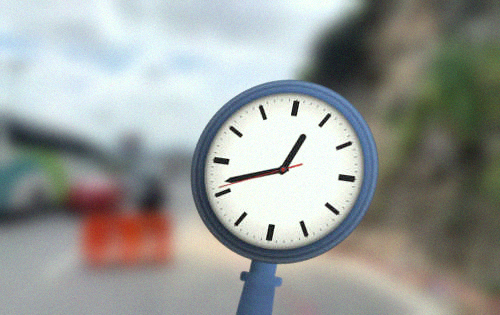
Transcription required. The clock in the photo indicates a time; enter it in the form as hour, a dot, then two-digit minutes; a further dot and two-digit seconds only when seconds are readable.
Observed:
12.41.41
